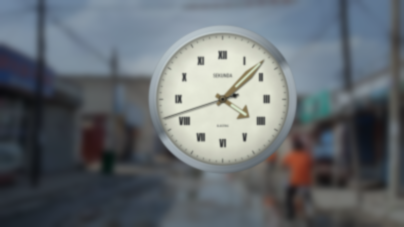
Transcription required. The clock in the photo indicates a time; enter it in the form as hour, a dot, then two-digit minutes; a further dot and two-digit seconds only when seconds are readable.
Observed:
4.07.42
